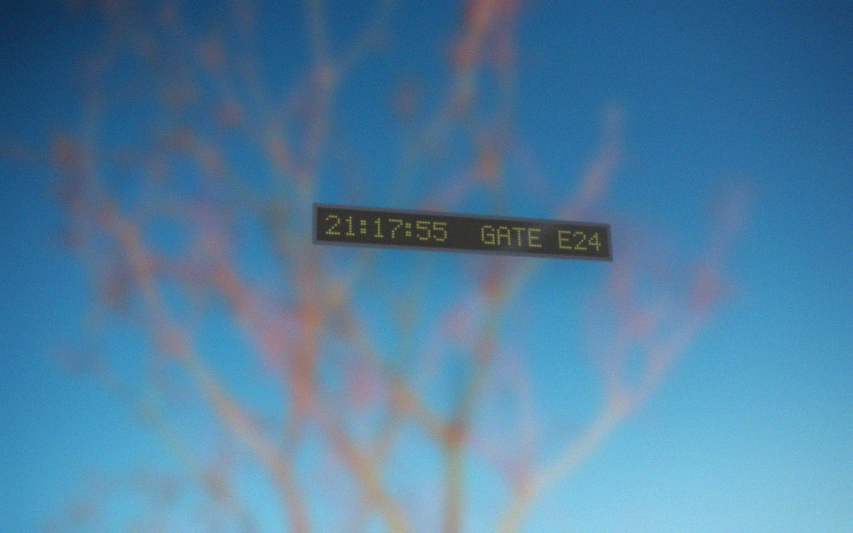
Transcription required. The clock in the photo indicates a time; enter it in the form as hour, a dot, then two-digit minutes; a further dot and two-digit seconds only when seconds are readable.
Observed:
21.17.55
